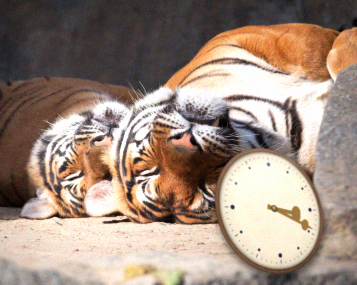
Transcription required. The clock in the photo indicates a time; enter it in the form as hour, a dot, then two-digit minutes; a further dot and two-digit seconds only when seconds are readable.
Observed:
3.19
